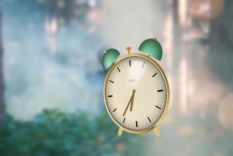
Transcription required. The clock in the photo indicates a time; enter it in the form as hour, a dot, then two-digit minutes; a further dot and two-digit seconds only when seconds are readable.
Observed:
6.36
